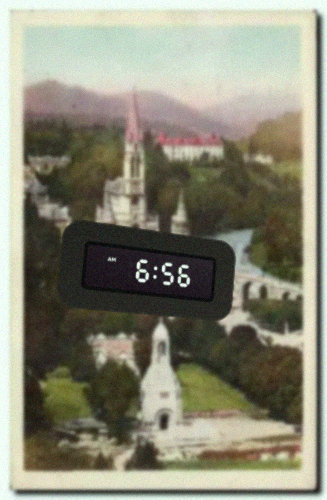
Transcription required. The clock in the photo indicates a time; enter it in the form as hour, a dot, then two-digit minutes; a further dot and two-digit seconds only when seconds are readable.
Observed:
6.56
